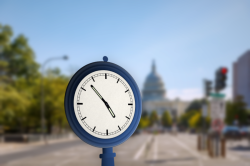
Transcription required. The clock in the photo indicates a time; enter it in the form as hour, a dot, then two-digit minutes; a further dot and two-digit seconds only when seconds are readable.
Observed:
4.53
